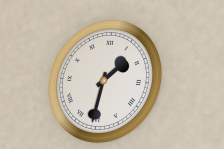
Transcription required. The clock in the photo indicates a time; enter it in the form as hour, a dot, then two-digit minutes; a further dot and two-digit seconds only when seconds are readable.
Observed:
1.31
